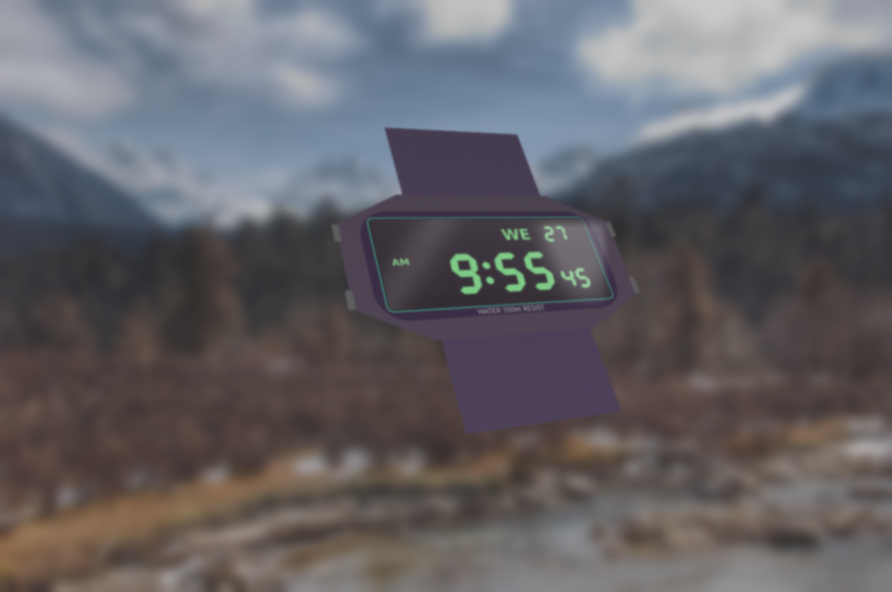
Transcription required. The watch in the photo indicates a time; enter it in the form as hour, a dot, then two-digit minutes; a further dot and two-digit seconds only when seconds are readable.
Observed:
9.55.45
